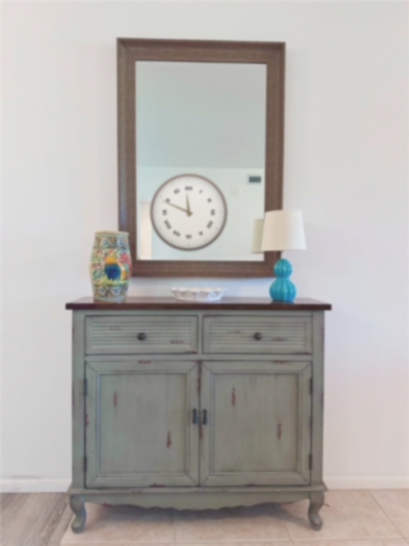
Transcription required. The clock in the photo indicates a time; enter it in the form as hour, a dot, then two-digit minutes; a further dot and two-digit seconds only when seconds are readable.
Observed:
11.49
